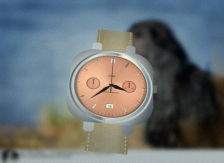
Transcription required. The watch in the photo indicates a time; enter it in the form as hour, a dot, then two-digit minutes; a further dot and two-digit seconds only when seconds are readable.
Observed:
3.38
